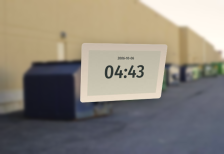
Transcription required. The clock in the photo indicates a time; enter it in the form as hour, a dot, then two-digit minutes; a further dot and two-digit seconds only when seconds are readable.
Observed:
4.43
